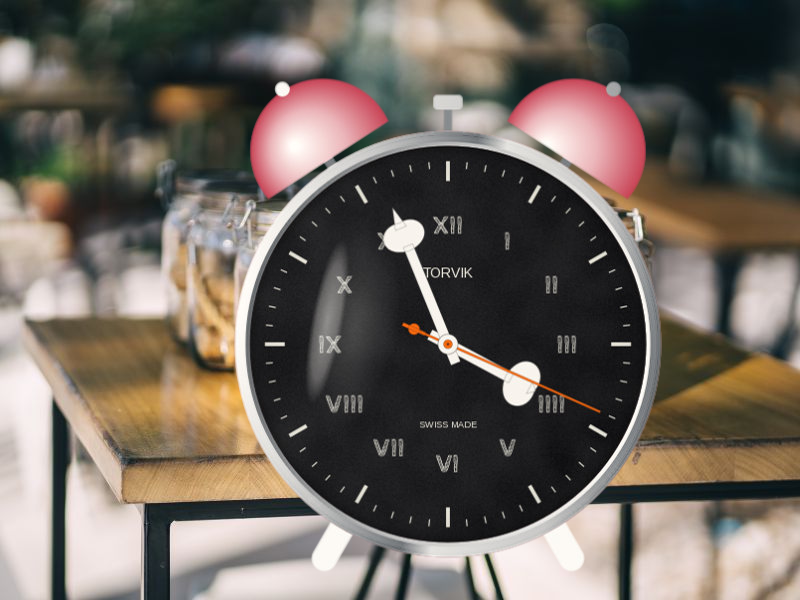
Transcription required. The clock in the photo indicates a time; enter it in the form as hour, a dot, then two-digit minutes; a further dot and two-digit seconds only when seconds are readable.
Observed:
3.56.19
